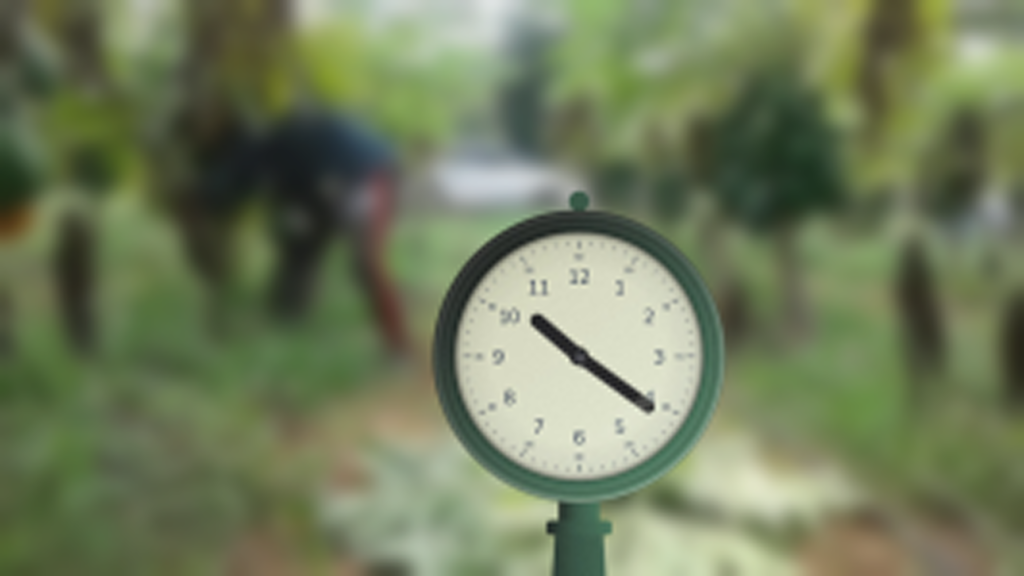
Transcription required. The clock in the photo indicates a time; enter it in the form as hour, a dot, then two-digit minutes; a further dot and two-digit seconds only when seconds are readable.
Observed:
10.21
